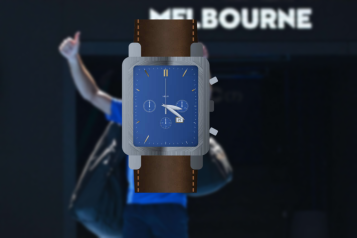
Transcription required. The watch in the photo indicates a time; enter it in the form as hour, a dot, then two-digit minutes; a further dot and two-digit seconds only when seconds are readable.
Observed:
3.21
